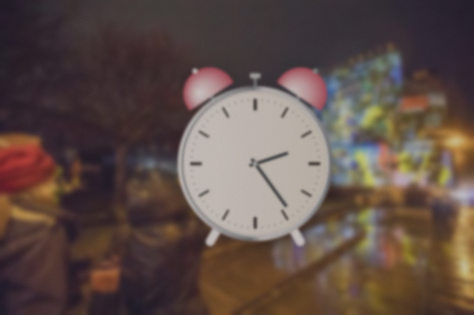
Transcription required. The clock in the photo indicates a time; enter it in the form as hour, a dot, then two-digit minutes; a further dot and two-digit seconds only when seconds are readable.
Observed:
2.24
